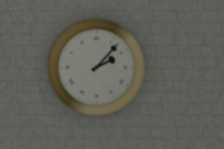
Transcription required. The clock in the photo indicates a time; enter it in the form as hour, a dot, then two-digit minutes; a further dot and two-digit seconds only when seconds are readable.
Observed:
2.07
